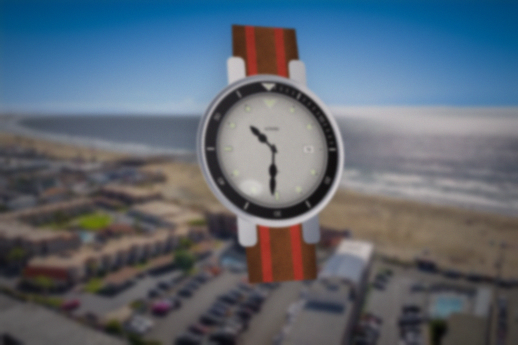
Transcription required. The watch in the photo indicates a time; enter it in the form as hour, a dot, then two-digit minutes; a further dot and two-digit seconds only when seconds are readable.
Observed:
10.31
